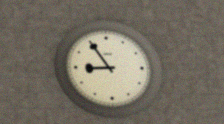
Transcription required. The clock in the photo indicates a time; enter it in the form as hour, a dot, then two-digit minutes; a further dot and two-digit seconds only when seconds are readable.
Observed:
8.55
